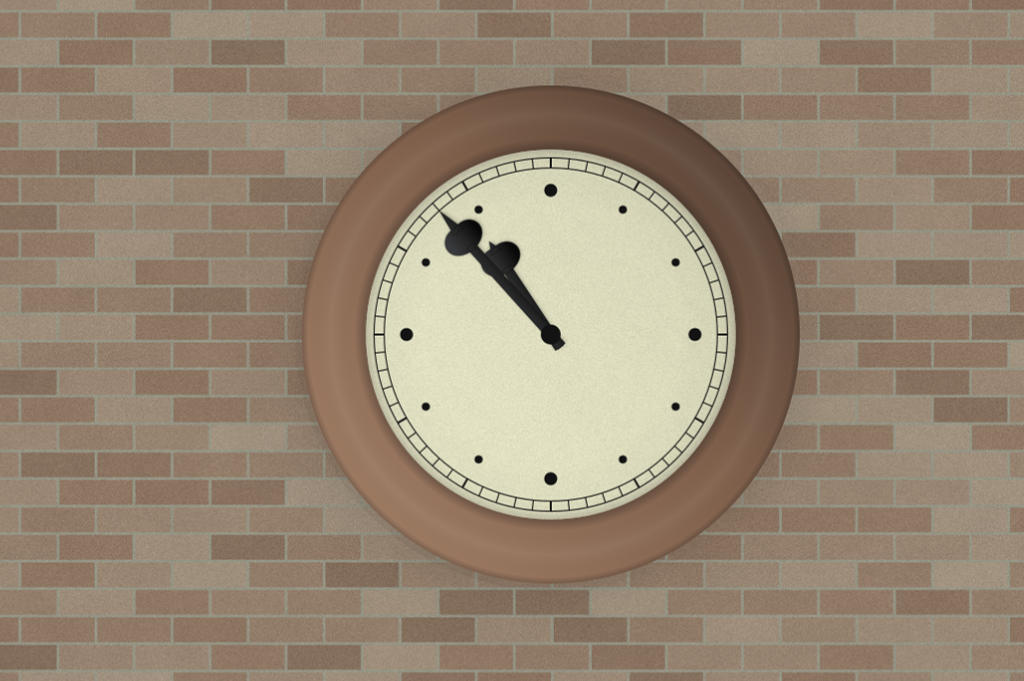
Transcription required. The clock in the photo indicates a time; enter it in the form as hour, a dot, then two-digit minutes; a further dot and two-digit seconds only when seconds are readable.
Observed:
10.53
